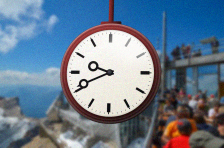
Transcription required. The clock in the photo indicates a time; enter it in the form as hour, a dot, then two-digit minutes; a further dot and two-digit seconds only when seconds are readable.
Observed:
9.41
